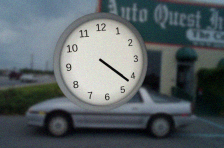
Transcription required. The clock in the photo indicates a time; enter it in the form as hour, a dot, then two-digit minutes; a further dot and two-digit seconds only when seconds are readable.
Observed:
4.22
